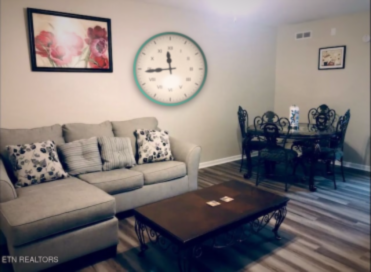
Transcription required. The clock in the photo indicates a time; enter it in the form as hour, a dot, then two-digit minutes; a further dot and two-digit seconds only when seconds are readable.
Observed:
11.44
